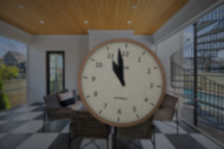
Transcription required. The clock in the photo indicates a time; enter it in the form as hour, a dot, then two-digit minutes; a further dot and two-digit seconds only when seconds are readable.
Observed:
10.58
